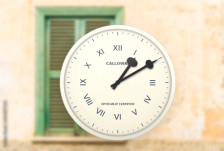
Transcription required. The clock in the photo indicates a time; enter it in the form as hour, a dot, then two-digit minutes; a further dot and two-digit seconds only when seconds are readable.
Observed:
1.10
